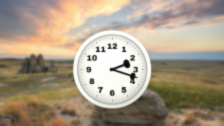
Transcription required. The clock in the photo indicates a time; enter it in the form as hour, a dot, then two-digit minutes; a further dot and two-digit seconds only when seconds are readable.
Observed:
2.18
